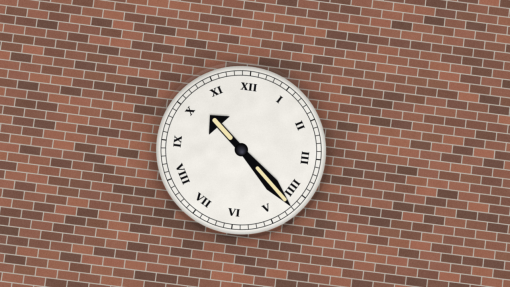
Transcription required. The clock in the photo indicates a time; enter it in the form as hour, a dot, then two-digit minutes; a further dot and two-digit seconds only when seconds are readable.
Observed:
10.22
